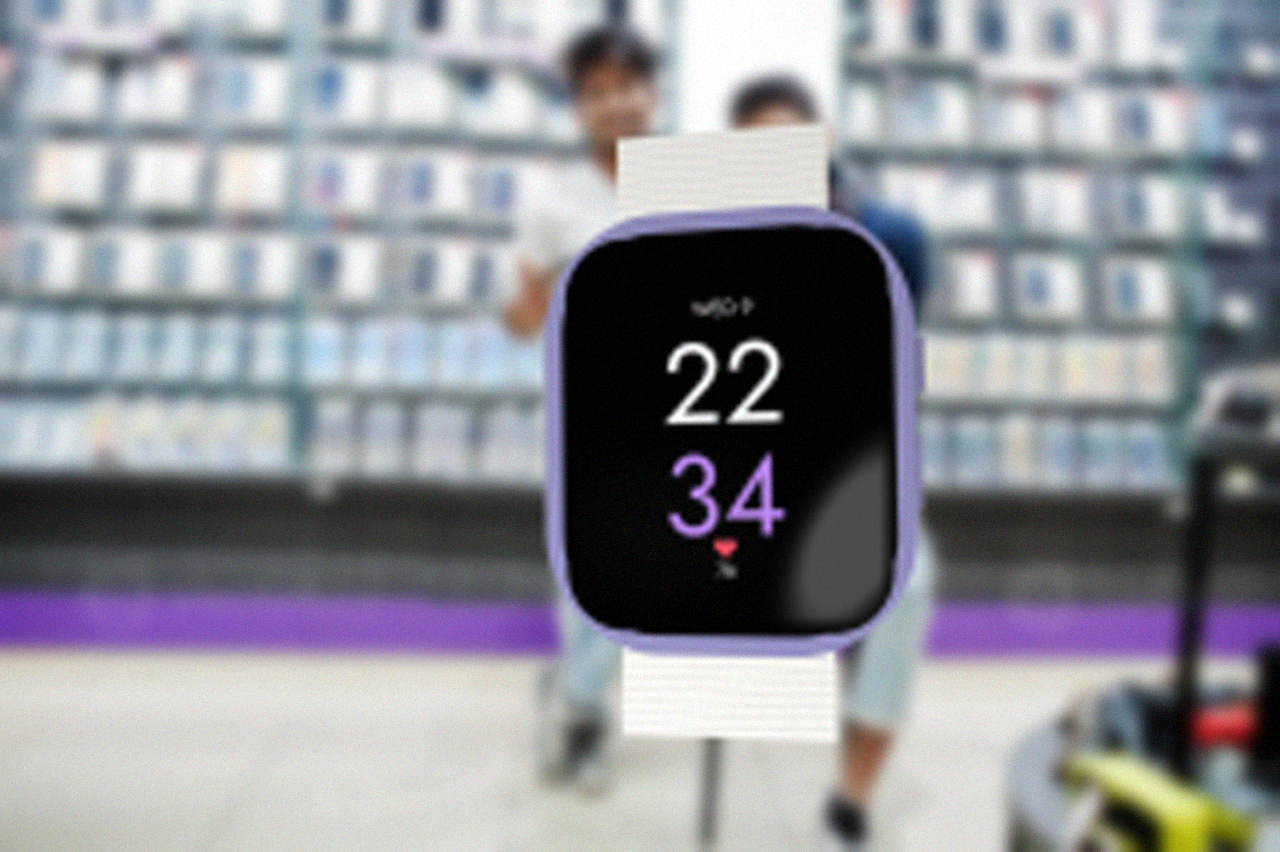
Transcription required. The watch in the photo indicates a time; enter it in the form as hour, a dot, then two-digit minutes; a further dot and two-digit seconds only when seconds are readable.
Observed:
22.34
